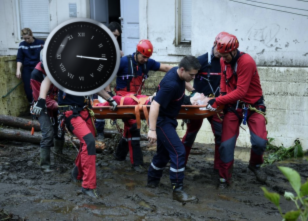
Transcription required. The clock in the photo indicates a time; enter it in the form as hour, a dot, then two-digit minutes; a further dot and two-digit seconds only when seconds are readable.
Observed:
3.16
